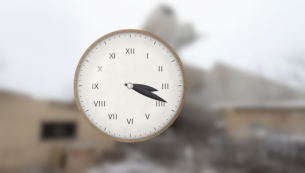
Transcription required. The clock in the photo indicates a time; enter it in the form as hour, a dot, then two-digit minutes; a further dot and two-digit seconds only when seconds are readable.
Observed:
3.19
